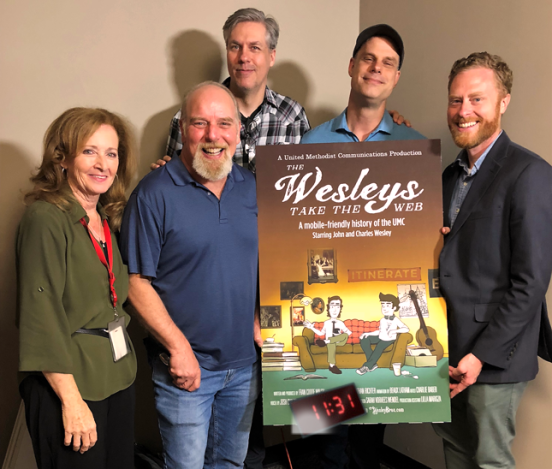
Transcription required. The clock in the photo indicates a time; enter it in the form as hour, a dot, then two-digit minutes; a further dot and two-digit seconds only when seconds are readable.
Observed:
11.31
